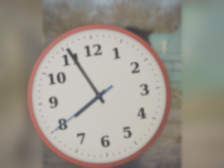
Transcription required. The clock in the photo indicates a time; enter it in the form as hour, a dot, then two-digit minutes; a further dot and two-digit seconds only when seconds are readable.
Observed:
7.55.40
